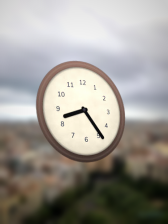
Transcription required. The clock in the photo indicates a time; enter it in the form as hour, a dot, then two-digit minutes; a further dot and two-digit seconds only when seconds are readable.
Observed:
8.24
